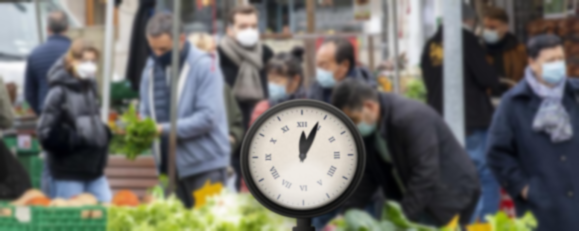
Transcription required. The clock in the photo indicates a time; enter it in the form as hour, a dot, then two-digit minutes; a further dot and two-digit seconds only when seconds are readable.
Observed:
12.04
